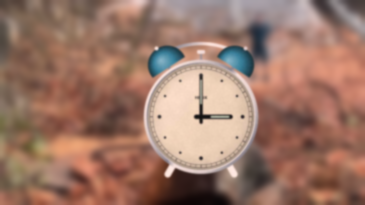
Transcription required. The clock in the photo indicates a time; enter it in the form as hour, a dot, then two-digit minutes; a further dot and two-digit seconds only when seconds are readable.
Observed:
3.00
